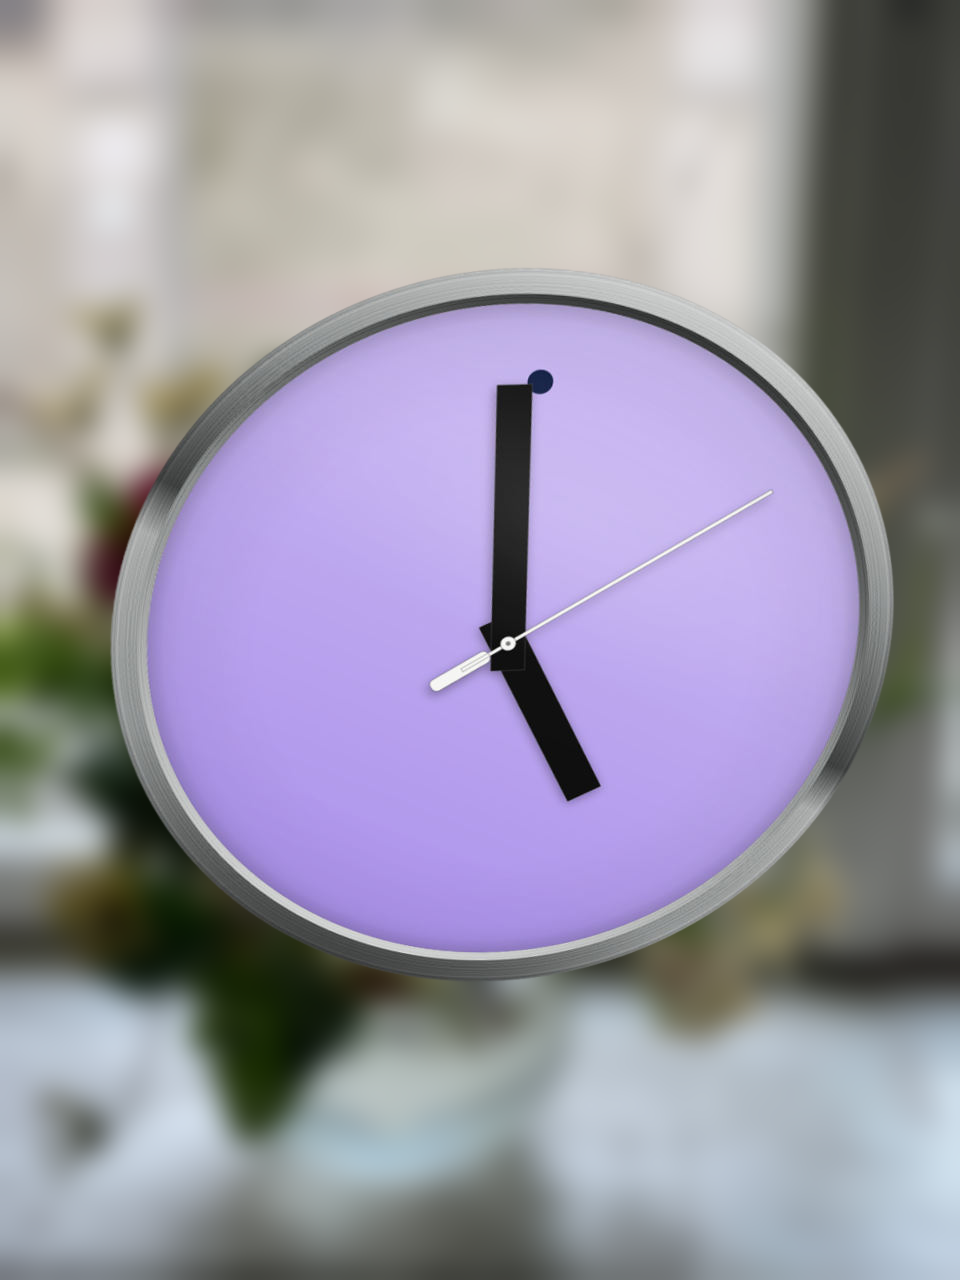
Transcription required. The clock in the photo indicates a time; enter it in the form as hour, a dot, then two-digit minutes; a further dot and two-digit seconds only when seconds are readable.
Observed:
4.59.09
